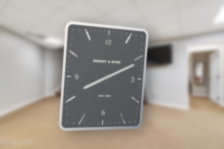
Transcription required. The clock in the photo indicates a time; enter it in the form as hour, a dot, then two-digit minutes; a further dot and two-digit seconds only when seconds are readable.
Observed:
8.11
